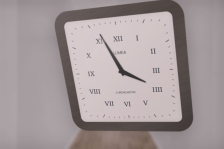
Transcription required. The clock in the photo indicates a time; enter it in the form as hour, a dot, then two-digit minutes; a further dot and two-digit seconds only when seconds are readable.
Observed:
3.56
